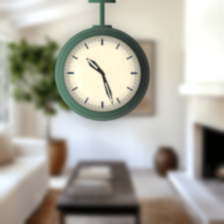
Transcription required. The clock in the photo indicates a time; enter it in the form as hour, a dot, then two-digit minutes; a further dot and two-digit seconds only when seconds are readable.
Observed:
10.27
